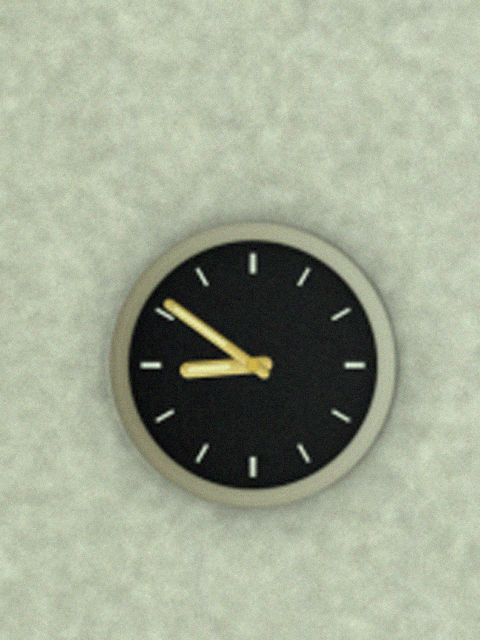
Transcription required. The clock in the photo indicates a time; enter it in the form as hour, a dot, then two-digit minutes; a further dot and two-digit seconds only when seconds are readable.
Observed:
8.51
